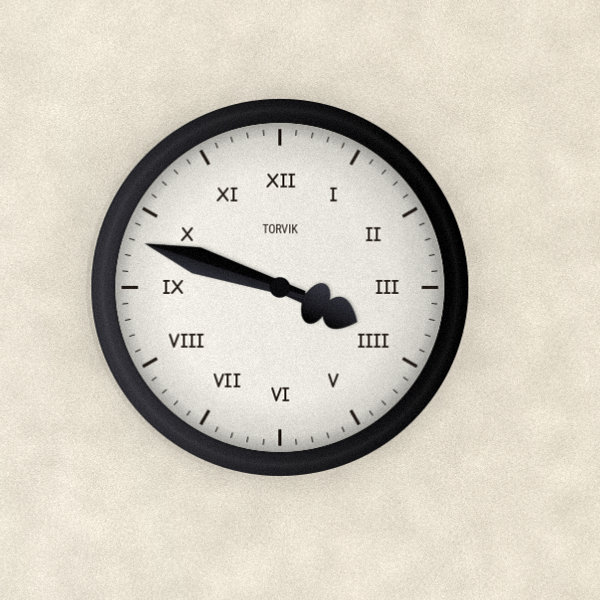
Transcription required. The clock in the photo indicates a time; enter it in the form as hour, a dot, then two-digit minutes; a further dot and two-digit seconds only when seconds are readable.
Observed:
3.48
